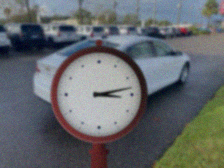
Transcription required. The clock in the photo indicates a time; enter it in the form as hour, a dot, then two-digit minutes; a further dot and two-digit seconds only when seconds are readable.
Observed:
3.13
